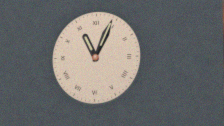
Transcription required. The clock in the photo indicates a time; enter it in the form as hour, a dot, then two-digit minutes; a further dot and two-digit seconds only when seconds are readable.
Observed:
11.04
